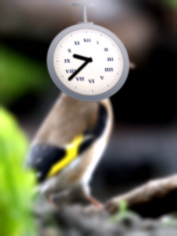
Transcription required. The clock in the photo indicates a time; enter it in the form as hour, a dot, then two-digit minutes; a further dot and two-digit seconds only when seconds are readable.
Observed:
9.38
